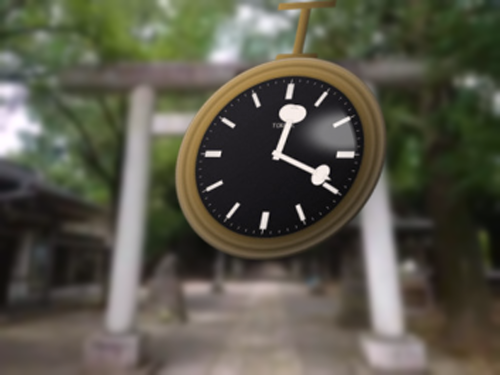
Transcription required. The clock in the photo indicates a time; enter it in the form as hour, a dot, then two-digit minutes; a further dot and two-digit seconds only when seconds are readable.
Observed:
12.19
